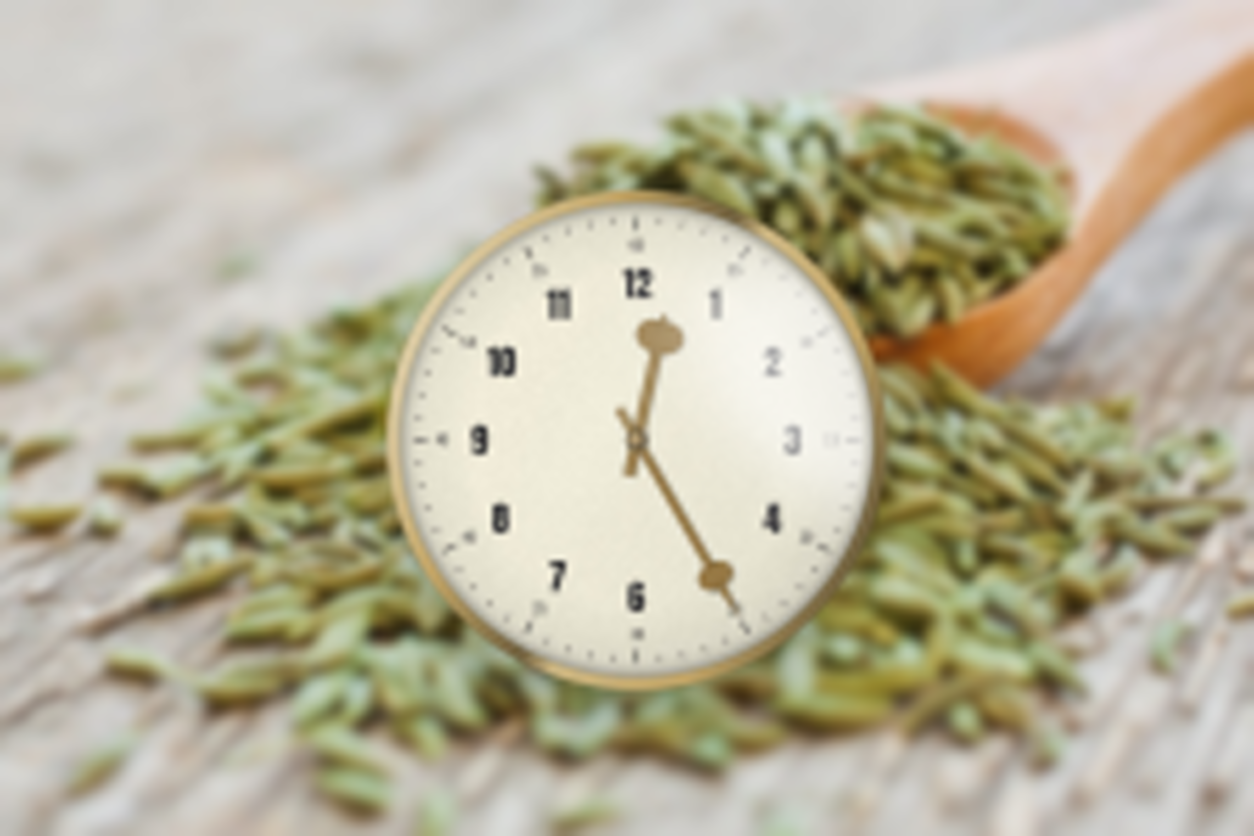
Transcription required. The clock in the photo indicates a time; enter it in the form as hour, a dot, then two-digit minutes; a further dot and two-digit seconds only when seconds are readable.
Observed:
12.25
